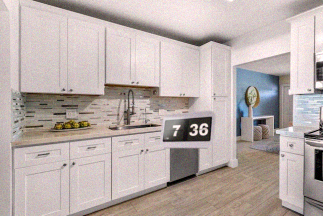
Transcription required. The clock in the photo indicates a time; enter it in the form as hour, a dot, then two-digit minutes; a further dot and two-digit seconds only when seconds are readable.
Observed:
7.36
